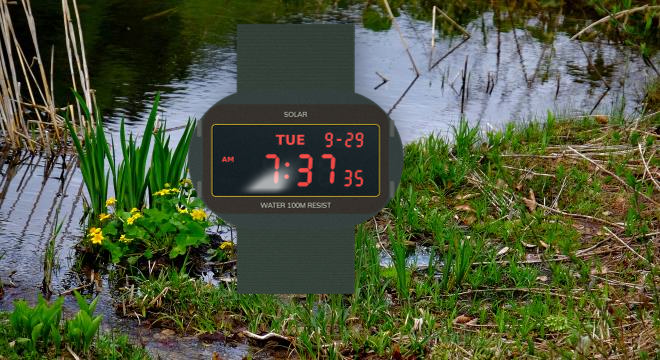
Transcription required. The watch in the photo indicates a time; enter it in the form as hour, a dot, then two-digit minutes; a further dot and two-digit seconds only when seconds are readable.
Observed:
7.37.35
